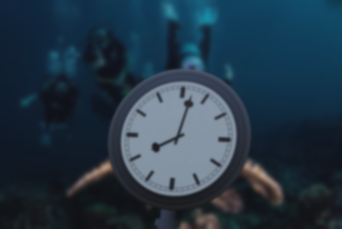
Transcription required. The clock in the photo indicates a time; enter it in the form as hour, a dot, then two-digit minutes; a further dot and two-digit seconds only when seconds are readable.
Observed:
8.02
